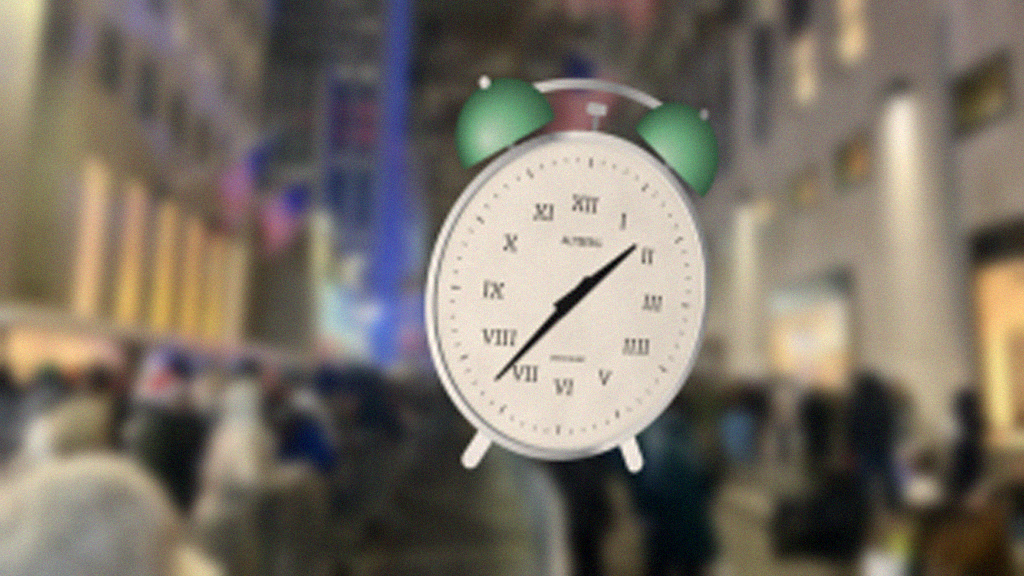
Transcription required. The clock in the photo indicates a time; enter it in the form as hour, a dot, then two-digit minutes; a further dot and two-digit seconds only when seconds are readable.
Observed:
1.37
